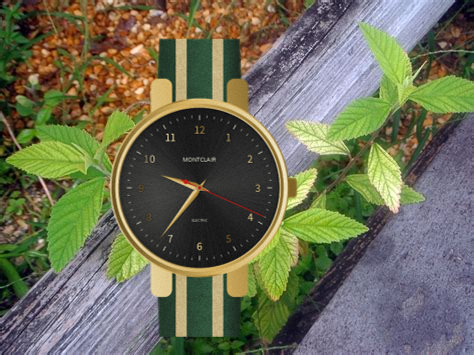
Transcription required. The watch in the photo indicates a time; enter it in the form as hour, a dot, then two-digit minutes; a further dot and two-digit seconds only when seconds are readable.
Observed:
9.36.19
